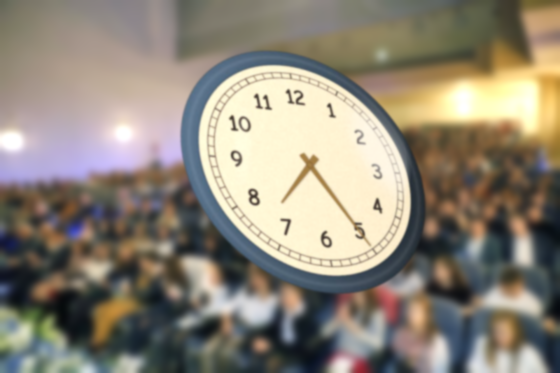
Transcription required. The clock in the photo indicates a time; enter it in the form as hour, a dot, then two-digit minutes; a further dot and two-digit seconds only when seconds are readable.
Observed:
7.25
